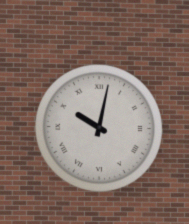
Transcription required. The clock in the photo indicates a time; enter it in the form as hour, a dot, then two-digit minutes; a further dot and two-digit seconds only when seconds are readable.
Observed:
10.02
